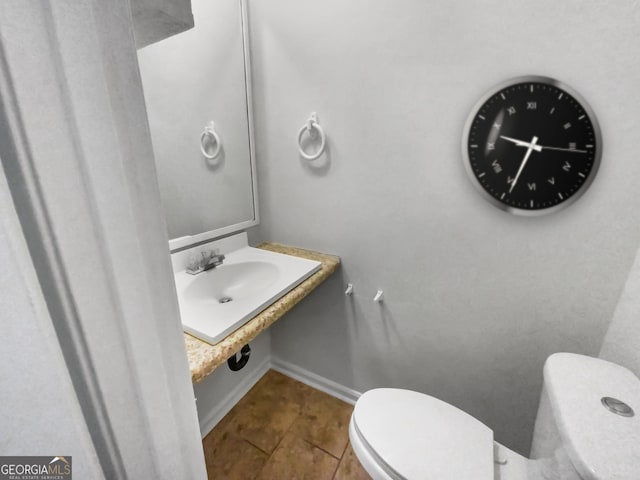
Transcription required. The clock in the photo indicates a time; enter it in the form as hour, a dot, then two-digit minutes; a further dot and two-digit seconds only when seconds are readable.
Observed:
9.34.16
